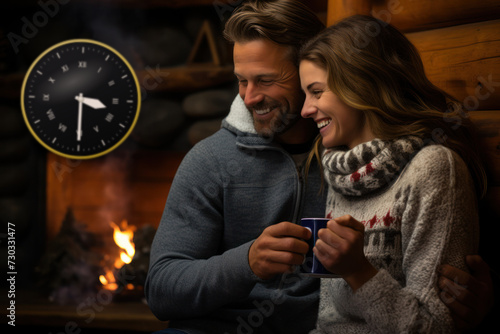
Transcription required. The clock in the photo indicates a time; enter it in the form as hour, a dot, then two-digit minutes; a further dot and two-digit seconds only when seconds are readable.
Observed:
3.30
